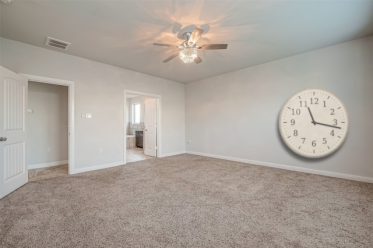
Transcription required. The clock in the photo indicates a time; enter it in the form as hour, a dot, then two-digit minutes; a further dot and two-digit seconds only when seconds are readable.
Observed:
11.17
